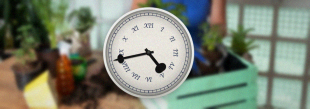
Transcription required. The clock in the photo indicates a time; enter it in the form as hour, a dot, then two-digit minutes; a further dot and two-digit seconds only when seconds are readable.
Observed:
4.43
